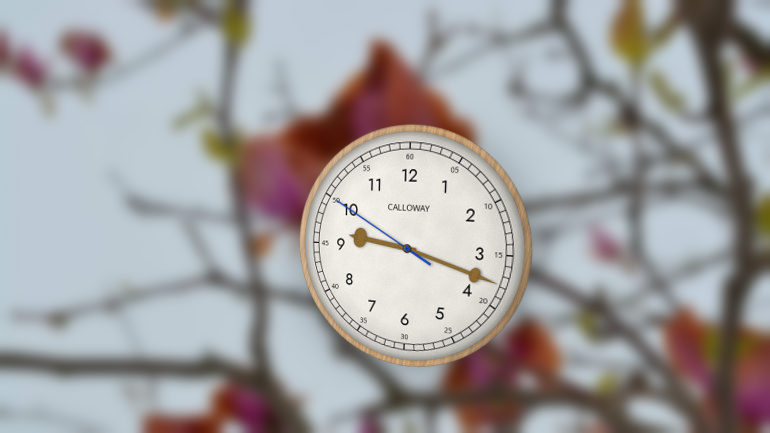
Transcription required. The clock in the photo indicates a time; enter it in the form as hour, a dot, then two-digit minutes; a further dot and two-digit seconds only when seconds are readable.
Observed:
9.17.50
